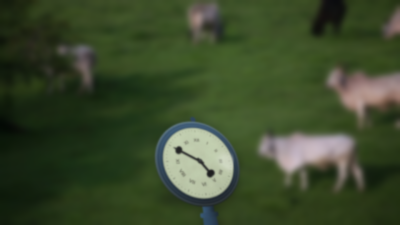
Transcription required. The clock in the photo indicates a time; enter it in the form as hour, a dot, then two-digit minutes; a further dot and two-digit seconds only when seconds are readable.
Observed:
4.50
